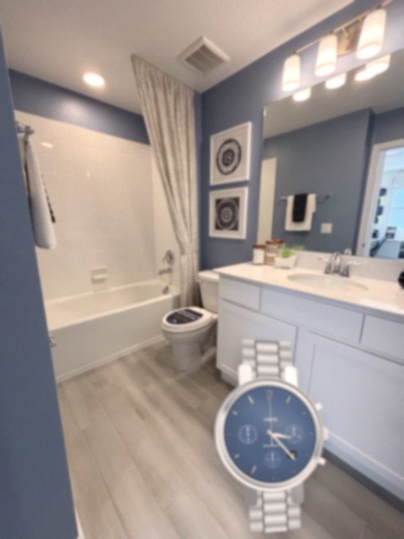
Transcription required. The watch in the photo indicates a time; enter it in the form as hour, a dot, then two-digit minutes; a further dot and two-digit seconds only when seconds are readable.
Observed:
3.23
